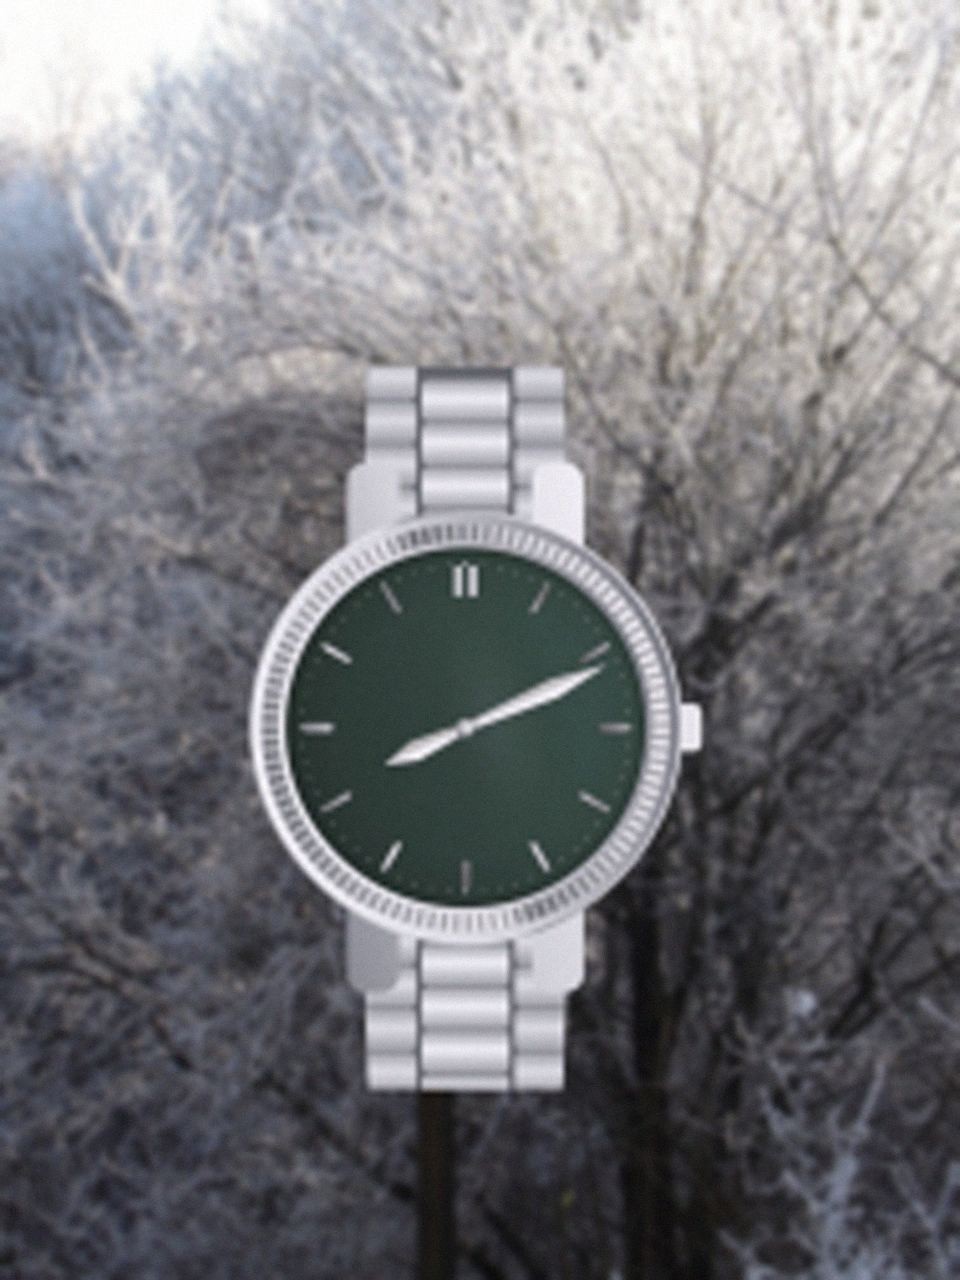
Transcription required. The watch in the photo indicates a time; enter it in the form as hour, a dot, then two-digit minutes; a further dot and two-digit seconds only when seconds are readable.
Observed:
8.11
